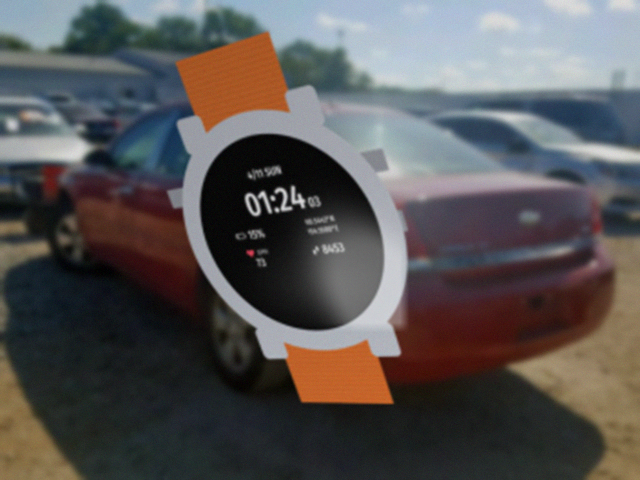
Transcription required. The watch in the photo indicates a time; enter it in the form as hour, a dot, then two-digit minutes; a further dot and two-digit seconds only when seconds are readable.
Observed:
1.24
